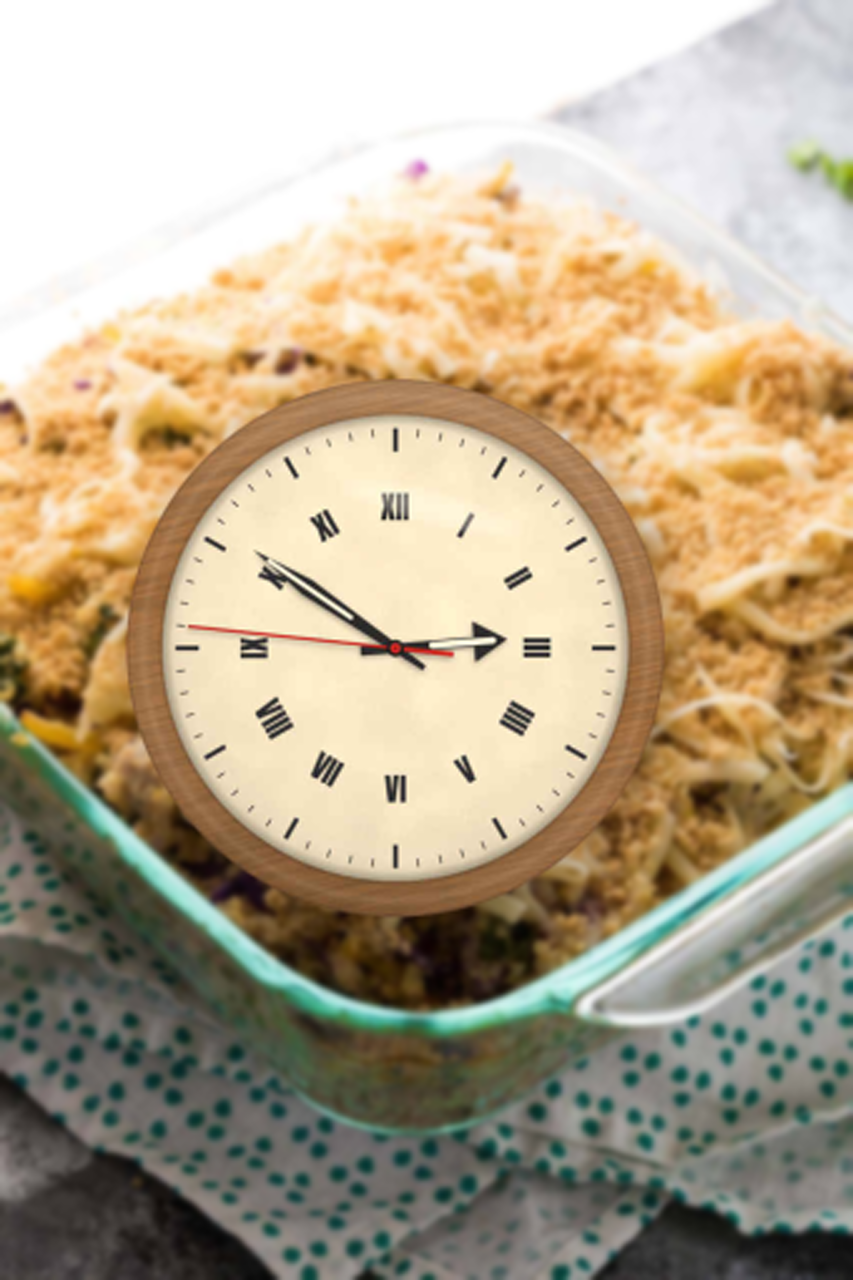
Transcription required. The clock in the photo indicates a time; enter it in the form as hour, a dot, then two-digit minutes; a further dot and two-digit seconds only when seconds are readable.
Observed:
2.50.46
